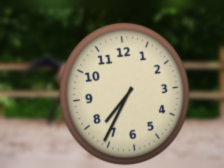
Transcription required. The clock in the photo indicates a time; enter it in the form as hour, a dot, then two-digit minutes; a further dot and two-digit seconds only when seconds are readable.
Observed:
7.36
